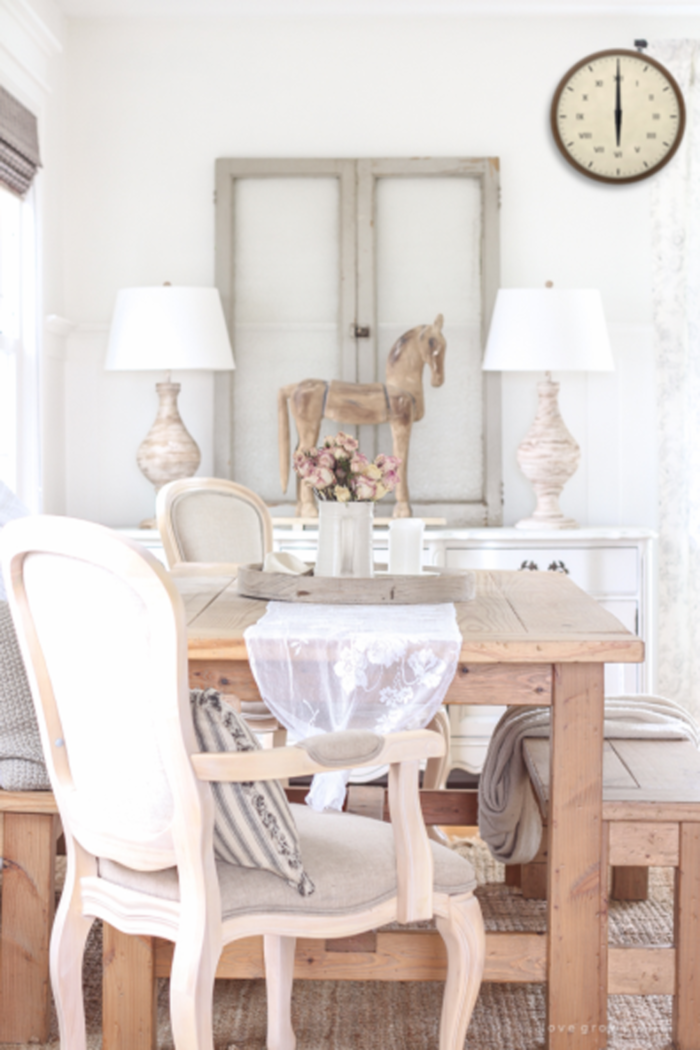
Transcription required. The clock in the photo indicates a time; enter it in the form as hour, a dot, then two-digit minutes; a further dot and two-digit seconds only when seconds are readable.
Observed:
6.00
